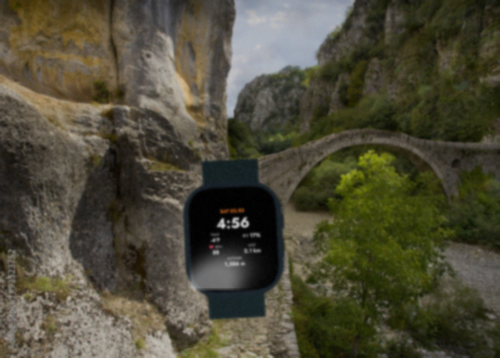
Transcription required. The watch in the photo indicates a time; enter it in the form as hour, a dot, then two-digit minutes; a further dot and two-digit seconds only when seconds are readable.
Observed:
4.56
